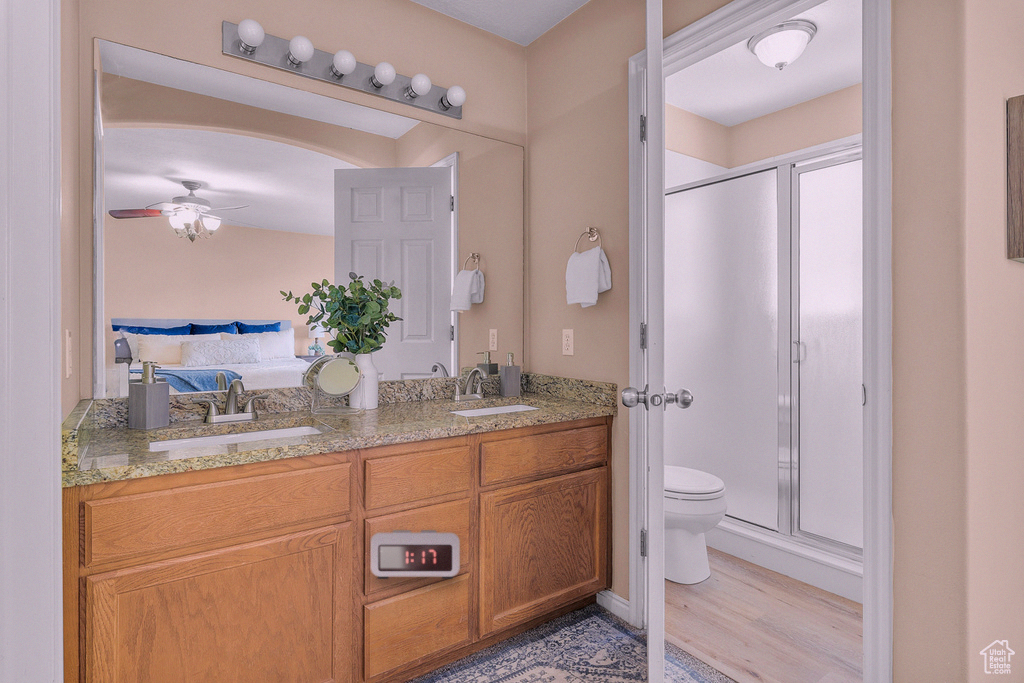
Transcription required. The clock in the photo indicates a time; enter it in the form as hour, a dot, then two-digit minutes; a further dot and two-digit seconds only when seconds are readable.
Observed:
1.17
